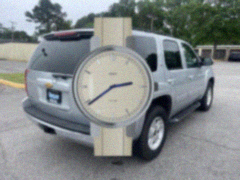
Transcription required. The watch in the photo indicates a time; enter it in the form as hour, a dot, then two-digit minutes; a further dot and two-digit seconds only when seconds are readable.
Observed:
2.39
